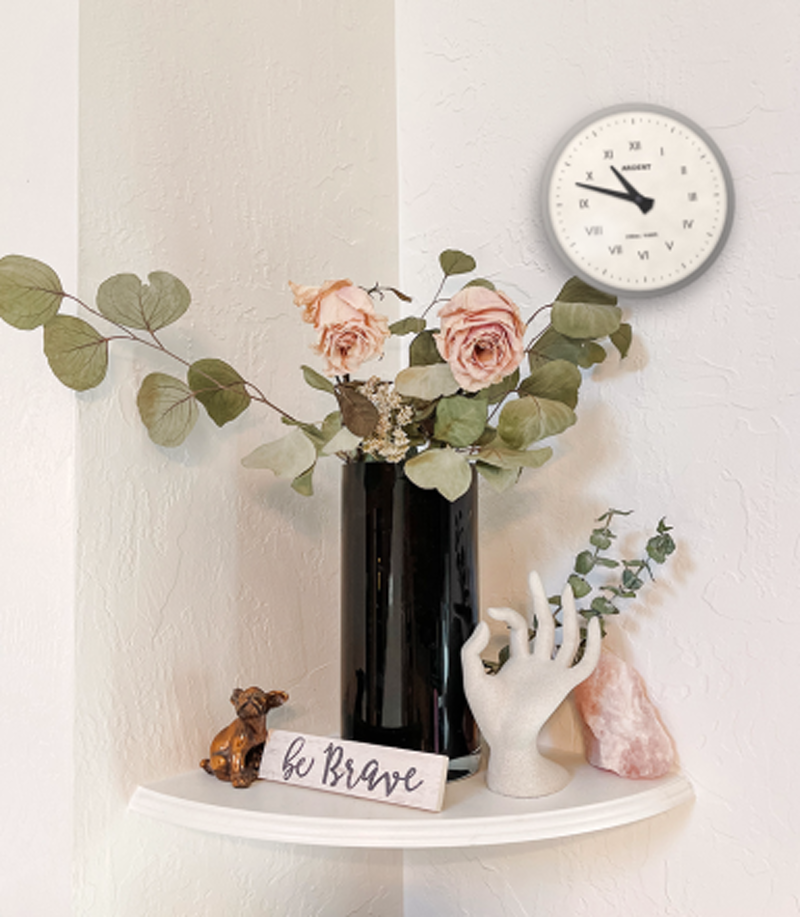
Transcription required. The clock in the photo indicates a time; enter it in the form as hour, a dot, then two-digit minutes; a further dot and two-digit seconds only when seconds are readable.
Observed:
10.48
